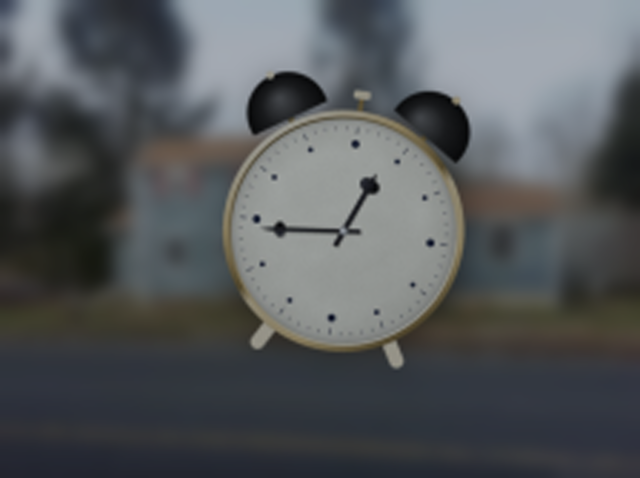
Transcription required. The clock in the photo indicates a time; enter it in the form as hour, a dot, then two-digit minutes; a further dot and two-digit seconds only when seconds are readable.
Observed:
12.44
